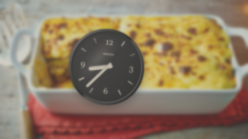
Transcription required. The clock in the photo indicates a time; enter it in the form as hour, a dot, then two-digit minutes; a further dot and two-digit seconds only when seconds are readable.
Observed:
8.37
